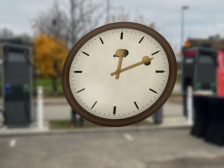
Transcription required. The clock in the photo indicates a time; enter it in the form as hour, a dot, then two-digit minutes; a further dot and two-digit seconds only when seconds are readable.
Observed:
12.11
